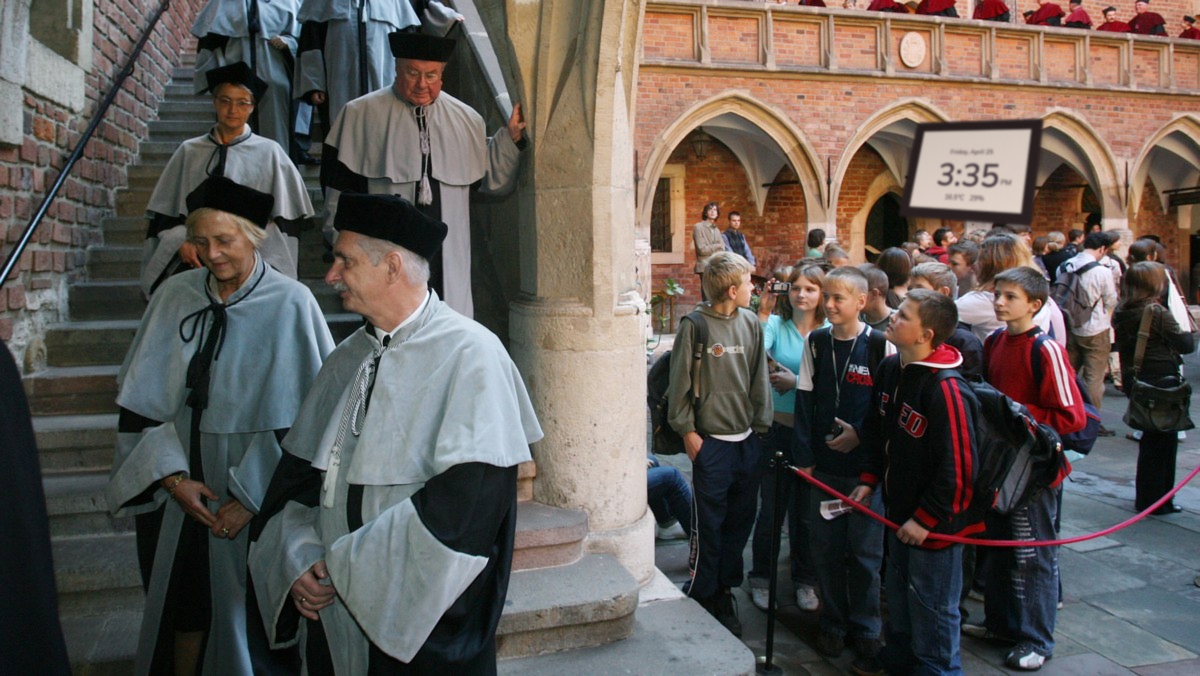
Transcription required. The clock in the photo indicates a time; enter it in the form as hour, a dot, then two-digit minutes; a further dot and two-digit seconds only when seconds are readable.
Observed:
3.35
